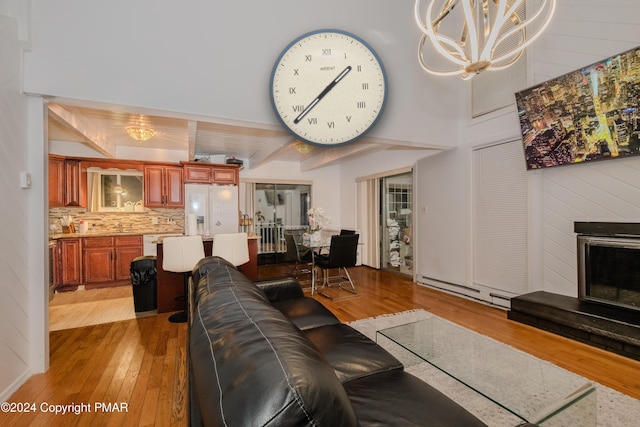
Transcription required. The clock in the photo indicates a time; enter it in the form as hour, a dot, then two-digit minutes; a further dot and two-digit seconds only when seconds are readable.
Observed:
1.38
